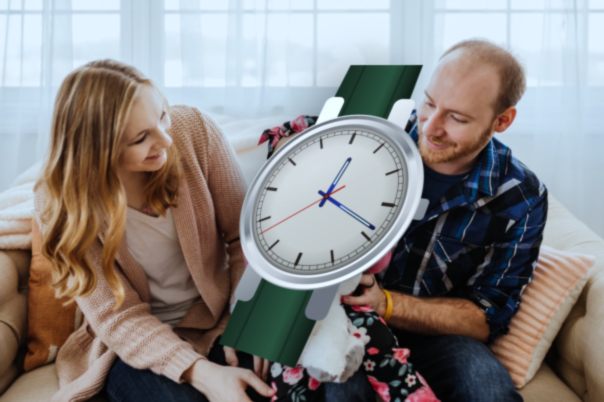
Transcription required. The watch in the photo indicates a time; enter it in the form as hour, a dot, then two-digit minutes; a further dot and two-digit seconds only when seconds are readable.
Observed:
12.18.38
